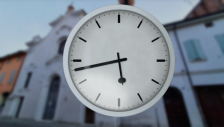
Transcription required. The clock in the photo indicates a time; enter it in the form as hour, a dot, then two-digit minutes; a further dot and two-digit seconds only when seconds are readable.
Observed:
5.43
